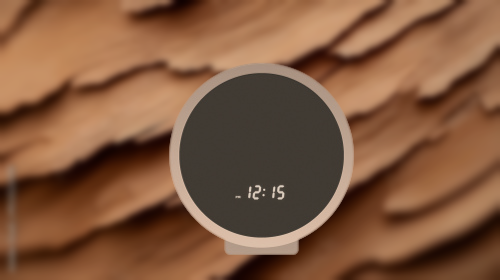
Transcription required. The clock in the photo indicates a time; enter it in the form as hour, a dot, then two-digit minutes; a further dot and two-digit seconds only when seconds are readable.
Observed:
12.15
